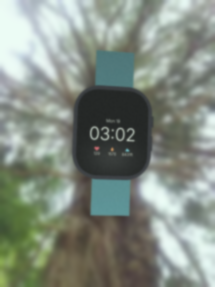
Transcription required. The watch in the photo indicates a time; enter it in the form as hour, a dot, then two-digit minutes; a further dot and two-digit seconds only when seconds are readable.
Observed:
3.02
